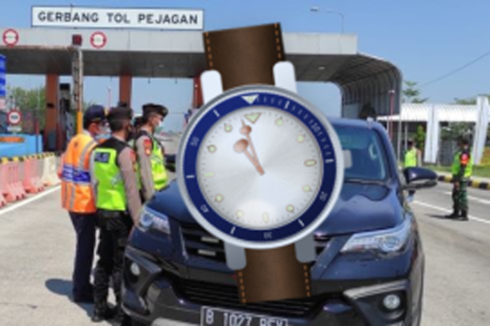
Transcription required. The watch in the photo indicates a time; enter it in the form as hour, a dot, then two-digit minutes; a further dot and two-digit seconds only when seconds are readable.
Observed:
10.58
